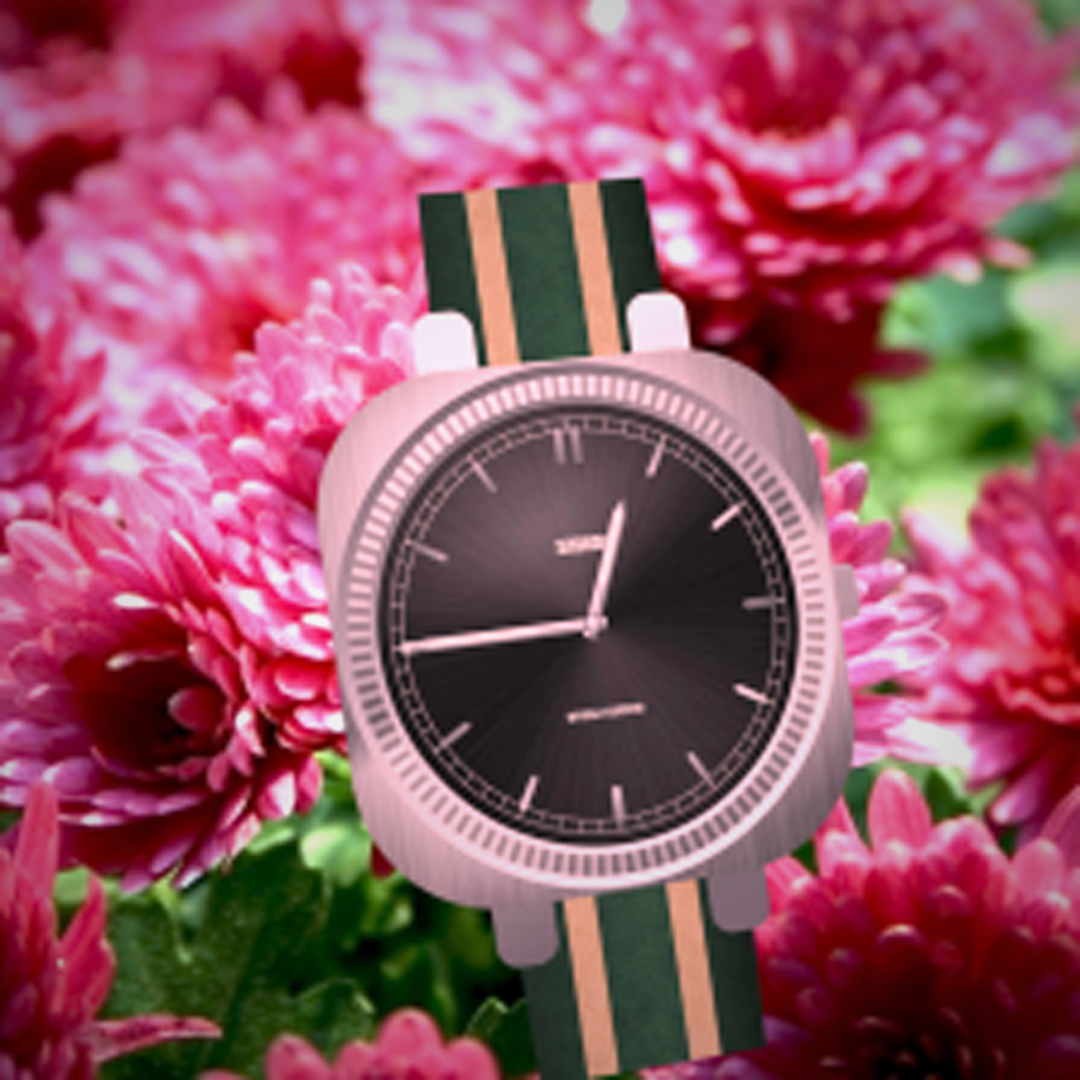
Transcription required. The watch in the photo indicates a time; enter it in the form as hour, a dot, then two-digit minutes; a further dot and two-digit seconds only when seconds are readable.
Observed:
12.45
